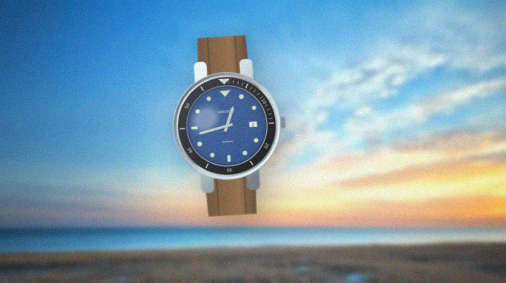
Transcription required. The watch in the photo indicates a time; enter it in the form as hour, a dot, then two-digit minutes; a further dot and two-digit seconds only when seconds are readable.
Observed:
12.43
